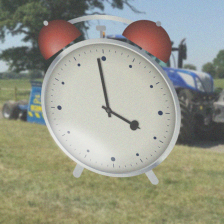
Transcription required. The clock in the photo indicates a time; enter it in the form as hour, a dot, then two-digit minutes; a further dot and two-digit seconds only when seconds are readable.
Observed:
3.59
